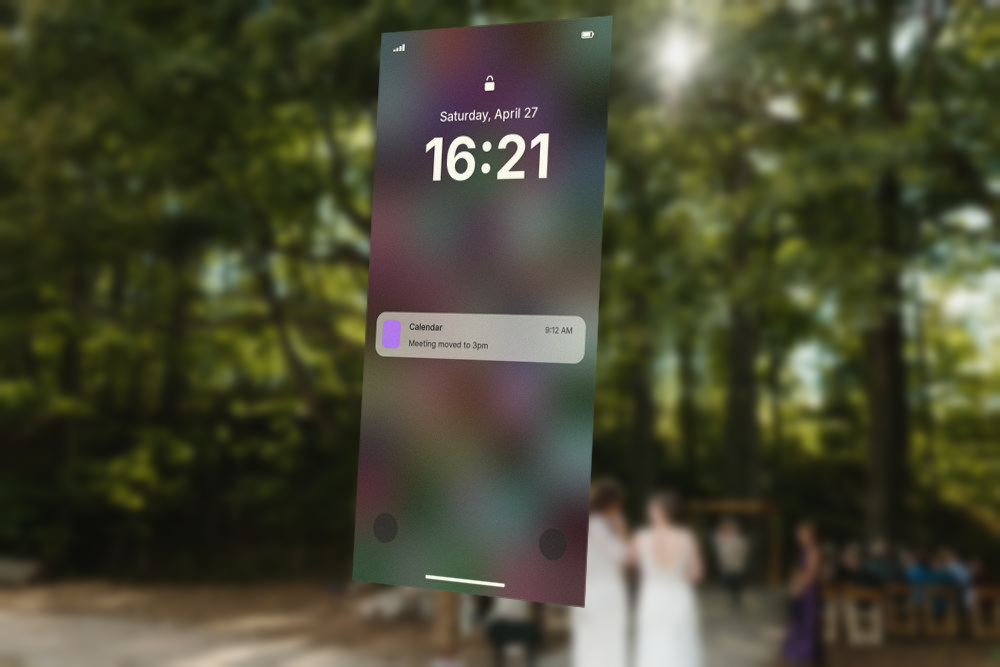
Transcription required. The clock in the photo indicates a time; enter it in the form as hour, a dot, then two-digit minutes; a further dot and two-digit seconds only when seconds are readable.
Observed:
16.21
